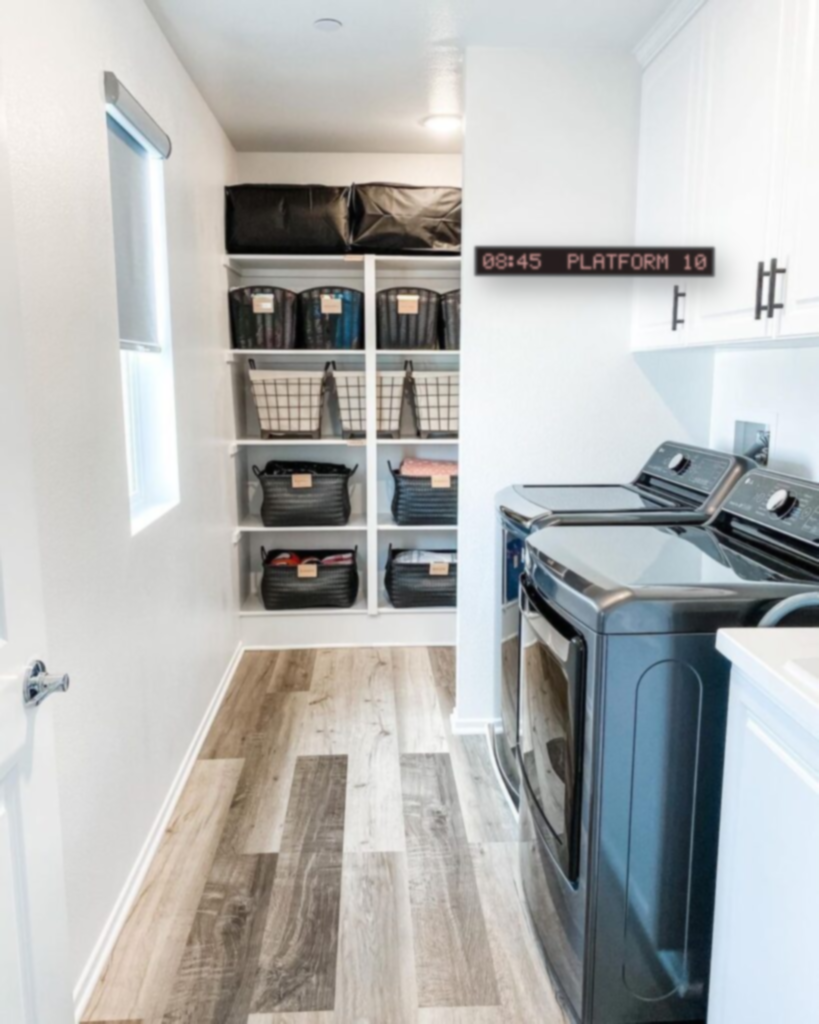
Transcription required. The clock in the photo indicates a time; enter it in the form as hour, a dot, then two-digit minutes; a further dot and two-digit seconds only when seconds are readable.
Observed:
8.45
